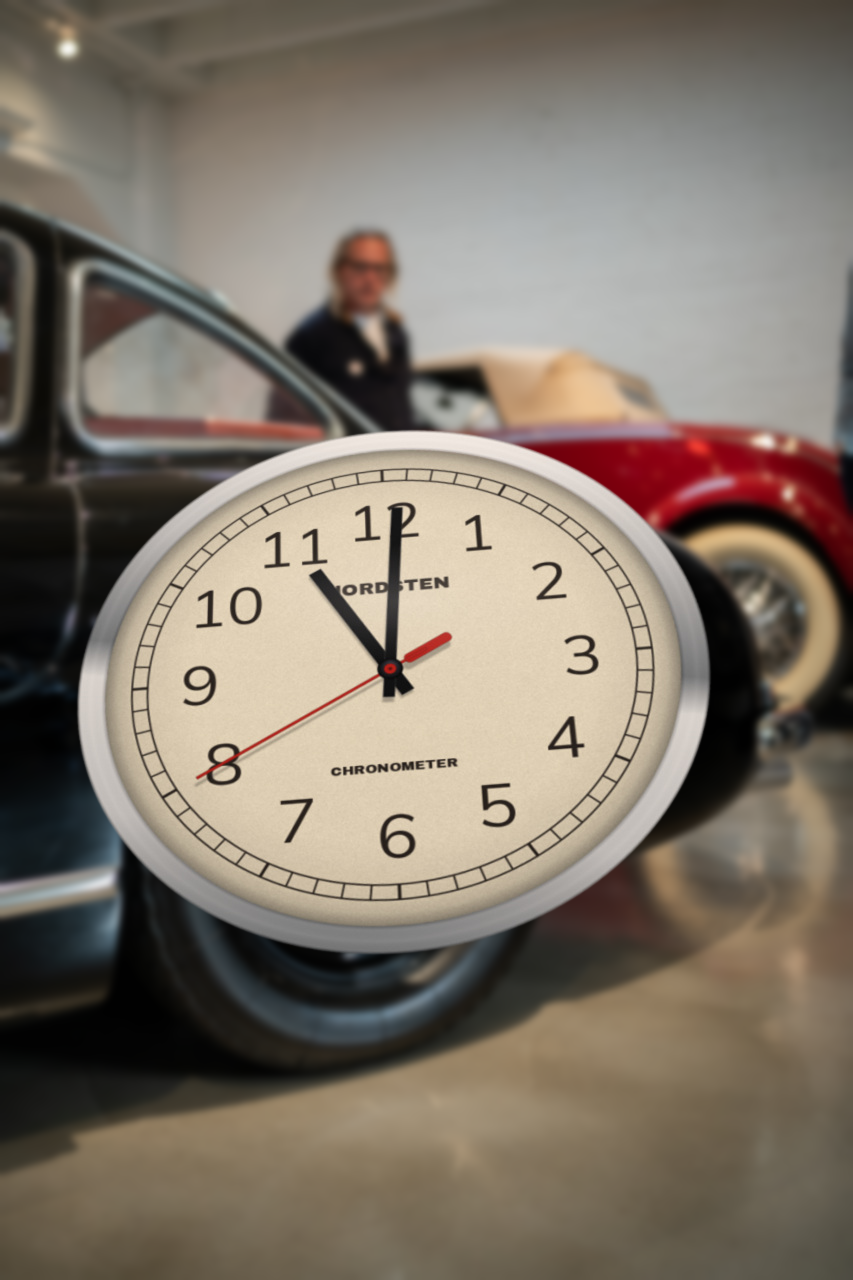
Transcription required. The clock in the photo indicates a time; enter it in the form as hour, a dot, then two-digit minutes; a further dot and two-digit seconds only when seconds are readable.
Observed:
11.00.40
